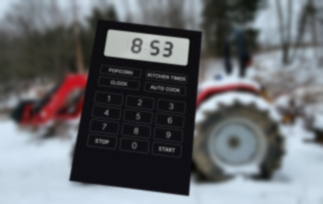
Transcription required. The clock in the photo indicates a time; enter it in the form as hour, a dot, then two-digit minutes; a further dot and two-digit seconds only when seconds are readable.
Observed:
8.53
